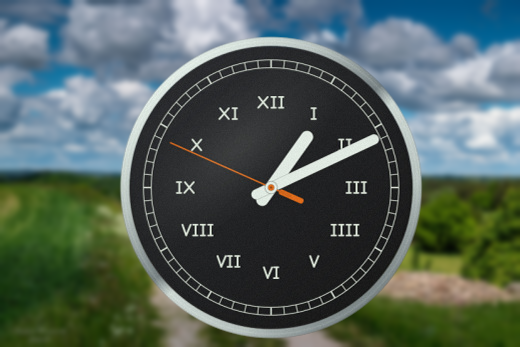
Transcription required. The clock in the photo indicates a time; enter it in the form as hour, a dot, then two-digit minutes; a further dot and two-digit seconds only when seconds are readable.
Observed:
1.10.49
